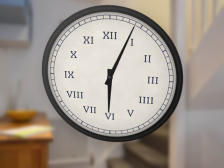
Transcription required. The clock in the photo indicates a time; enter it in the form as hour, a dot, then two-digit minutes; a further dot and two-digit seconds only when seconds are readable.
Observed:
6.04
